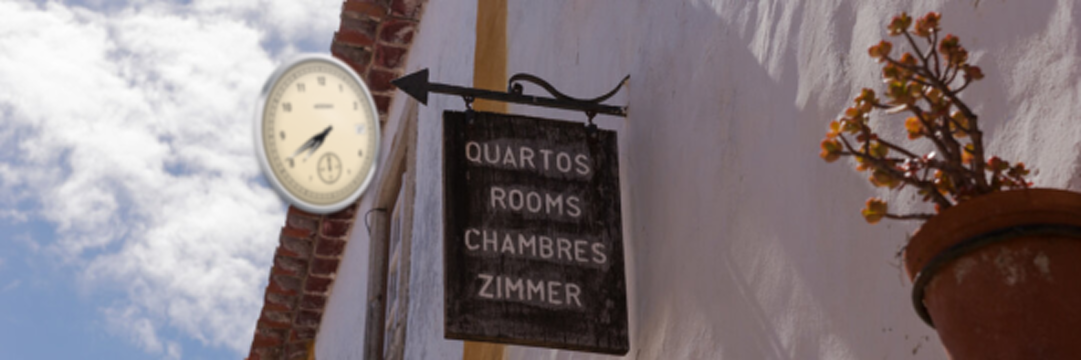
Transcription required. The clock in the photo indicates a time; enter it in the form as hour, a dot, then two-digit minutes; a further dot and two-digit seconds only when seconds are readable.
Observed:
7.41
